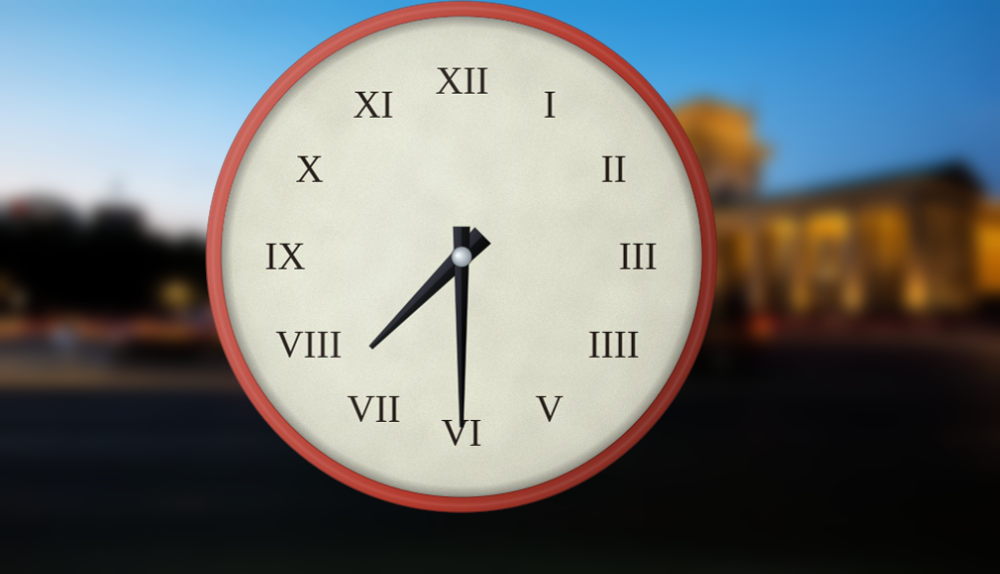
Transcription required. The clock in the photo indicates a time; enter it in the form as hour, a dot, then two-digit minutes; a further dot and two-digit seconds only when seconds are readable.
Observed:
7.30
